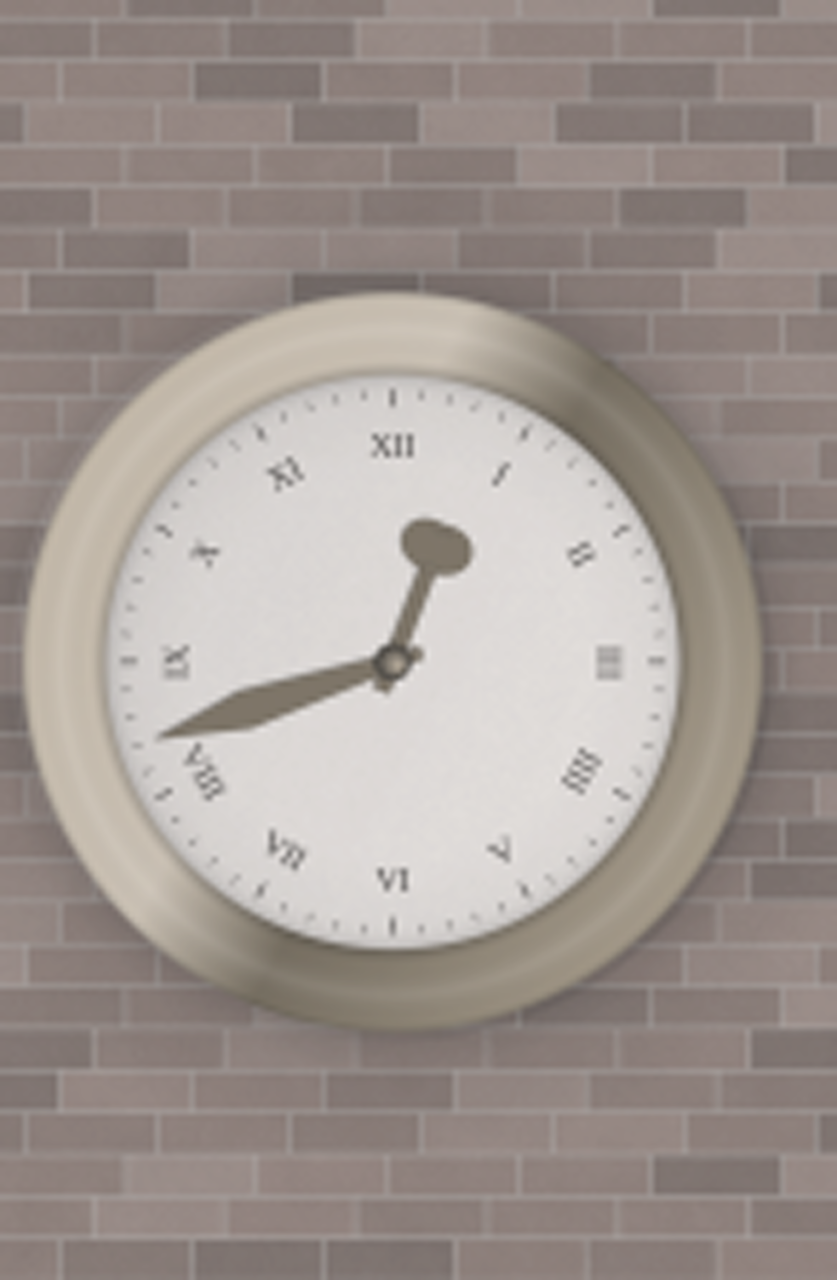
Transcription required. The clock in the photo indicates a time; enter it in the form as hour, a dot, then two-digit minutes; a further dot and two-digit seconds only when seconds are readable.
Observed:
12.42
